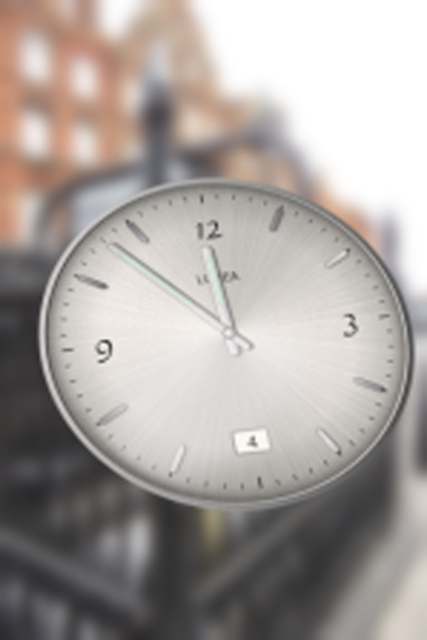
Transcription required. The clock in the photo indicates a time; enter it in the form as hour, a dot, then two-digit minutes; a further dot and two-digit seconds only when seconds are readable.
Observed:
11.53
